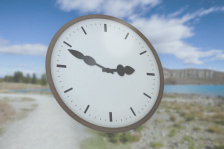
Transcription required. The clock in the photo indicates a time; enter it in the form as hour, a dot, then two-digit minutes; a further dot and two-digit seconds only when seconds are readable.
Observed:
2.49
